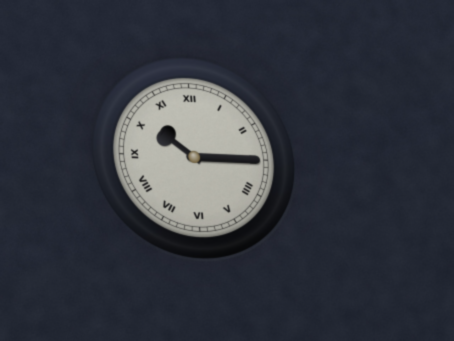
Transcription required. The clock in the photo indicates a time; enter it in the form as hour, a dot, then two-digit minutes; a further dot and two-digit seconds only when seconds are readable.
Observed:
10.15
